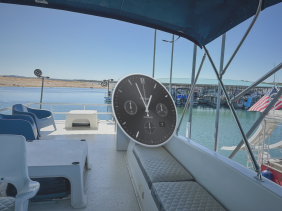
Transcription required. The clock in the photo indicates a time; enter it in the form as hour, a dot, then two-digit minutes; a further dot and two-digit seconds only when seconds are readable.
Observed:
12.57
